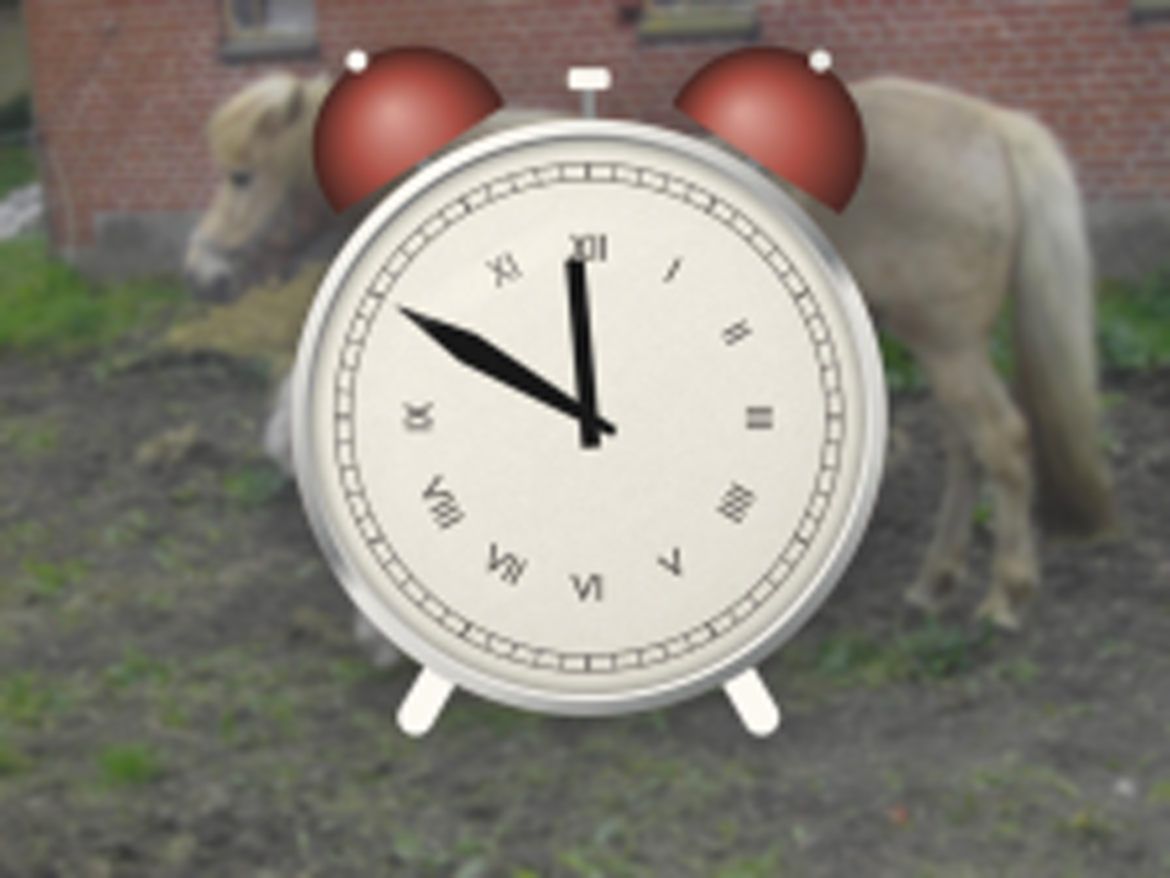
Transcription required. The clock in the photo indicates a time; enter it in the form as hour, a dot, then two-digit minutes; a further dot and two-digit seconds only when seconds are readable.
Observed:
11.50
